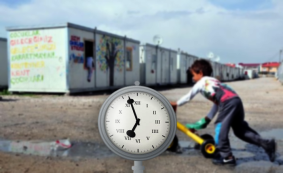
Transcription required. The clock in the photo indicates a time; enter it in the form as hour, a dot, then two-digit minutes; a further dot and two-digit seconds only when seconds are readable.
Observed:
6.57
